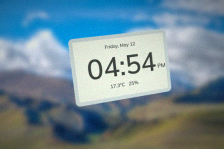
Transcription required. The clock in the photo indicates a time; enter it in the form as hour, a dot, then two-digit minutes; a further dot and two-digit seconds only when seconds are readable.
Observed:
4.54
